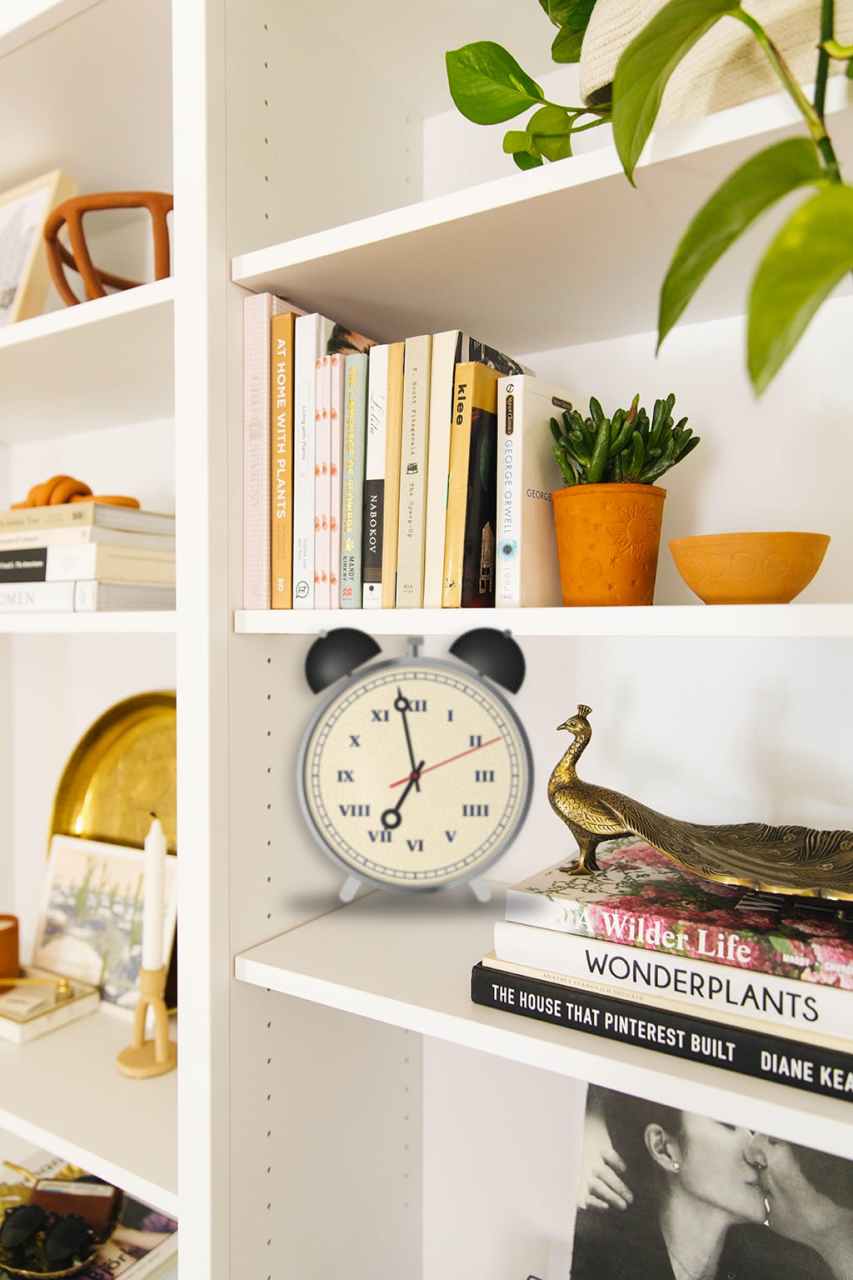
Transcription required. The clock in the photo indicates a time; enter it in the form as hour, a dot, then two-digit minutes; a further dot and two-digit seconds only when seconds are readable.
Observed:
6.58.11
